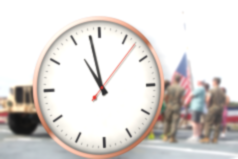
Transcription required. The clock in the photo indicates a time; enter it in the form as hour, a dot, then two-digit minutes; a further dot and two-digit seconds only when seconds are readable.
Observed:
10.58.07
